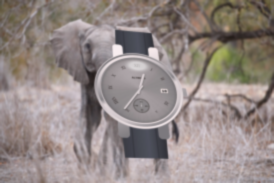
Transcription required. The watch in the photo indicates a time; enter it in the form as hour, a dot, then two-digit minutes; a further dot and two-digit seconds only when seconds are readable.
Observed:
12.36
